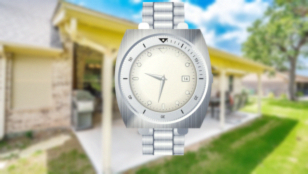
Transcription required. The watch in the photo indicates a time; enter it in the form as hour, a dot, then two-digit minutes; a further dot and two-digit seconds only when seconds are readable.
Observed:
9.32
